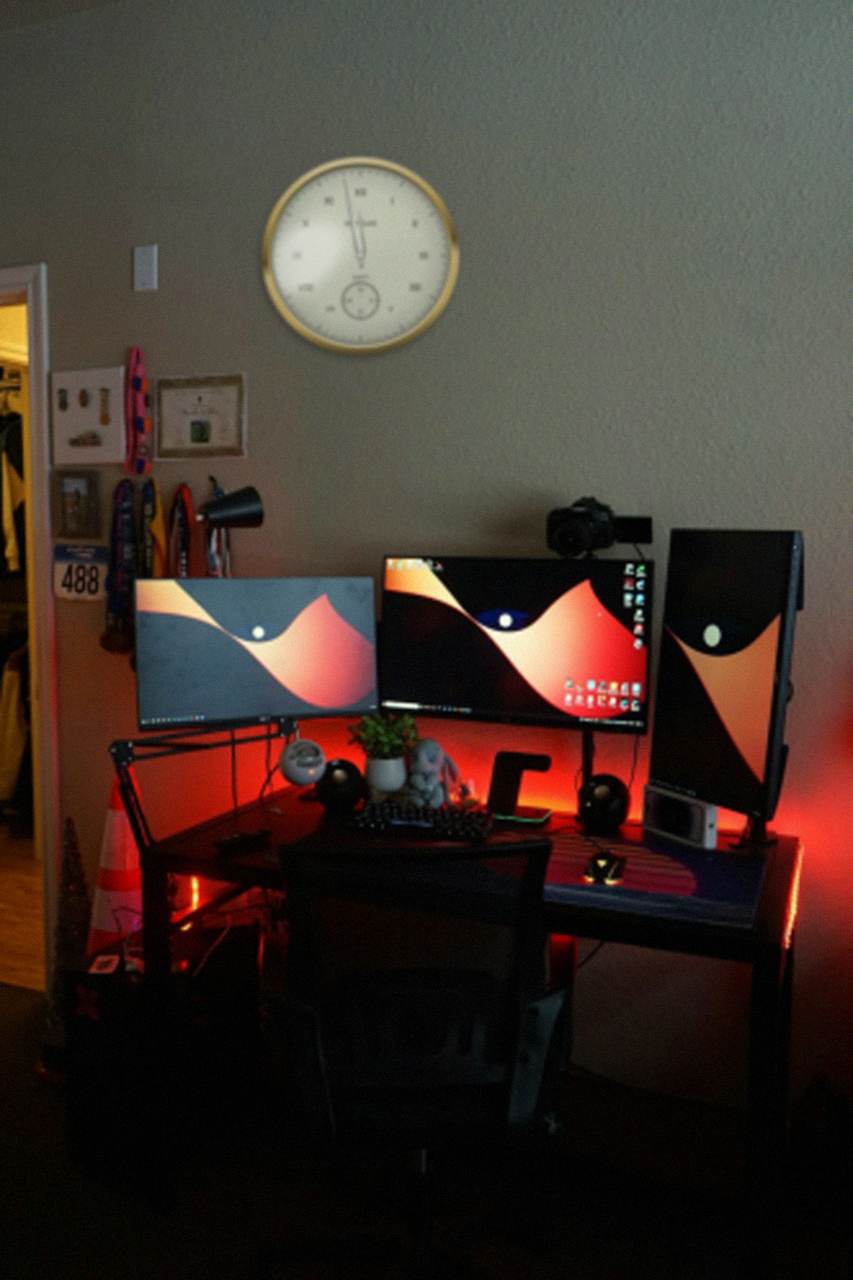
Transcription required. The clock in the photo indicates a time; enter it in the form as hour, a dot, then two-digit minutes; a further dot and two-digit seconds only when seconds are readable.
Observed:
11.58
